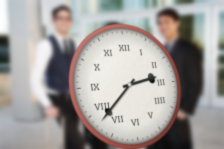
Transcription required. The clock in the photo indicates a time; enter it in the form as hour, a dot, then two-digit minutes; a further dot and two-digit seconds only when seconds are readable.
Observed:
2.38
